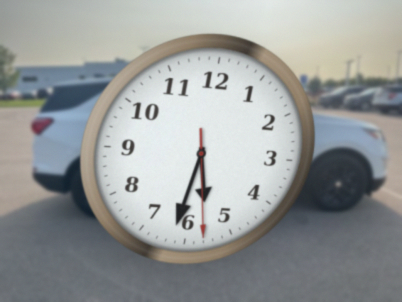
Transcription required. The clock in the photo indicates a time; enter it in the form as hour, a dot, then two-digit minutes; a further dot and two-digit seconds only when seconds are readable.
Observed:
5.31.28
